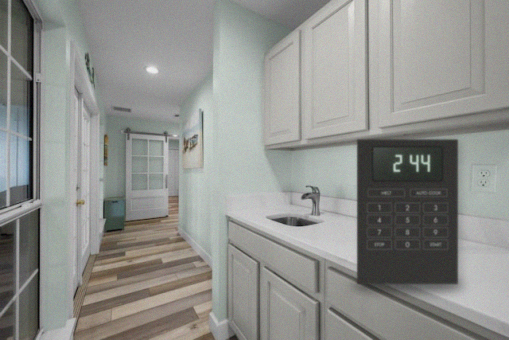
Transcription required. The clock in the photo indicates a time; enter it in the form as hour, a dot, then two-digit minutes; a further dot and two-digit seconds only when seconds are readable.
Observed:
2.44
